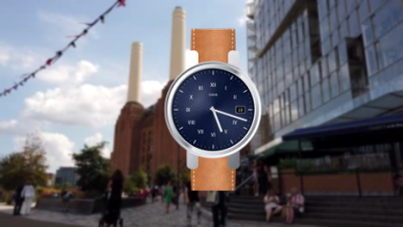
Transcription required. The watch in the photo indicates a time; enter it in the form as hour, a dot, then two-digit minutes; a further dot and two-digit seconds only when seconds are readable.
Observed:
5.18
